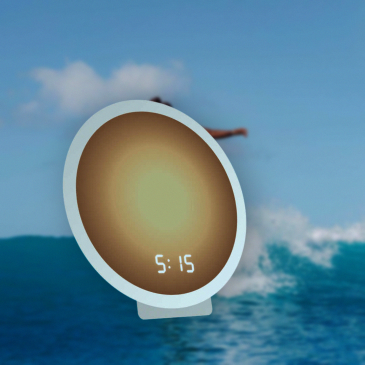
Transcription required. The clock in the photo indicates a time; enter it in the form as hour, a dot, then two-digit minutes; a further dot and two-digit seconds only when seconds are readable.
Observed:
5.15
